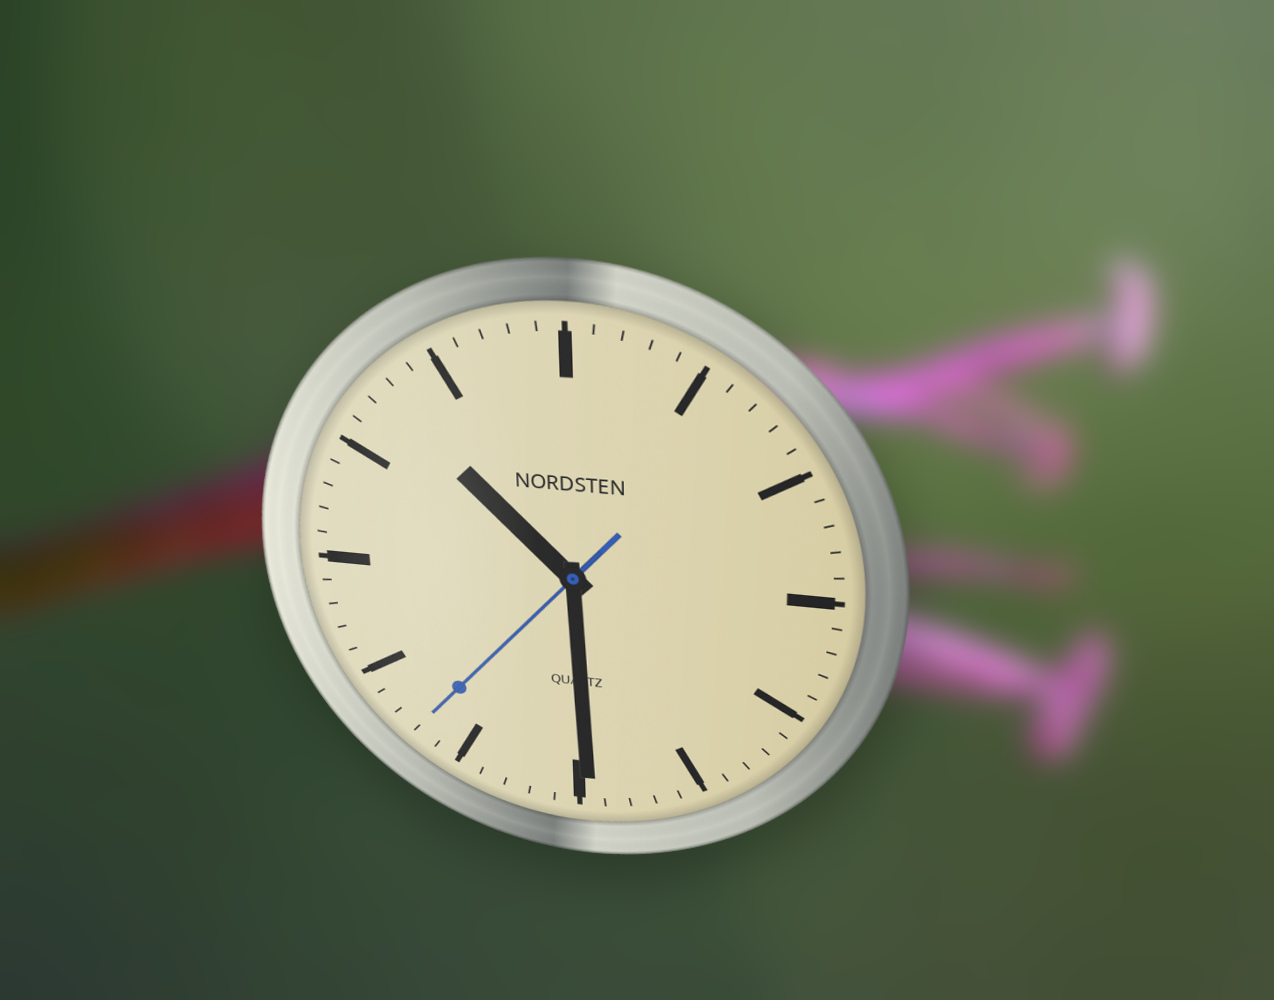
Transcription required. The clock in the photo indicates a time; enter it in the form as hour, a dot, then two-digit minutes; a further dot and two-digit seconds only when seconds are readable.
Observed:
10.29.37
